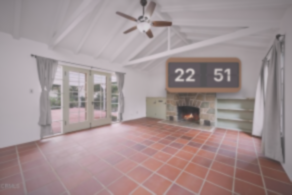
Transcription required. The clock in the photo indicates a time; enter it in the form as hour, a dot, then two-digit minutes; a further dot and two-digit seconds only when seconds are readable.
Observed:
22.51
